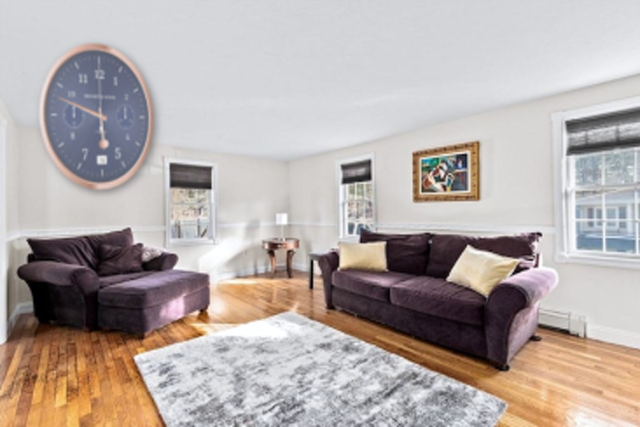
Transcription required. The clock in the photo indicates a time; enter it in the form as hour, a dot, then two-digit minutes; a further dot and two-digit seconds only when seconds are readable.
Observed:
5.48
